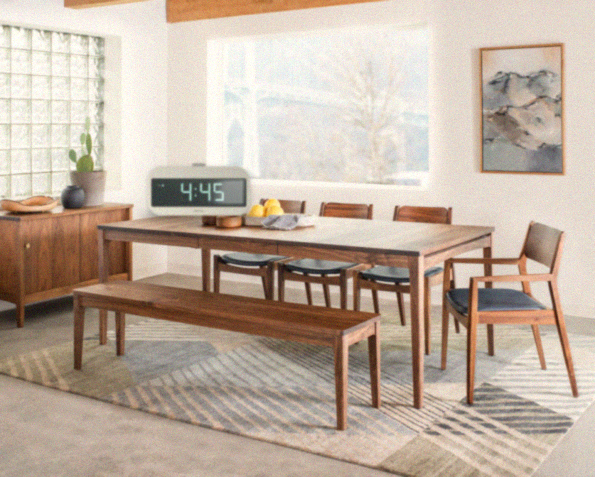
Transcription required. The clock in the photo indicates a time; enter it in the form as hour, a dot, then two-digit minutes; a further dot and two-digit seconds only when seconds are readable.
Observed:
4.45
